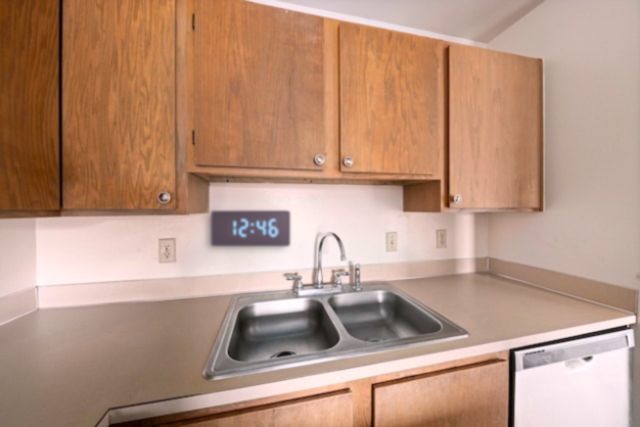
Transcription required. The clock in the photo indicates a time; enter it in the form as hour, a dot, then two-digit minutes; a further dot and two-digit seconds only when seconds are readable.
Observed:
12.46
